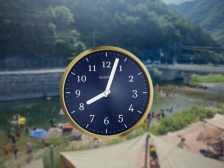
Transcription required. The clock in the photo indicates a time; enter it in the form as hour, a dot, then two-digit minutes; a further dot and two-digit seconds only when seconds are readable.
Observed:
8.03
